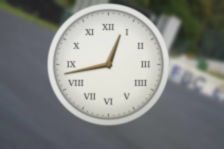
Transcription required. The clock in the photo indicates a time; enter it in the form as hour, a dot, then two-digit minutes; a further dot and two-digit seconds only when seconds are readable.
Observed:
12.43
